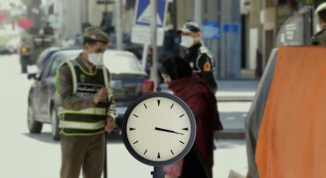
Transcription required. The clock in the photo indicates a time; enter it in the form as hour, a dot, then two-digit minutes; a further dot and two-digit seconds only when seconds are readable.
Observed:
3.17
